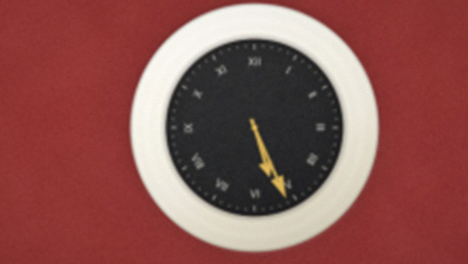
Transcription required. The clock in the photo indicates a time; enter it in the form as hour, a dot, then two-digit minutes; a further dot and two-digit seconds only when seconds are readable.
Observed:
5.26
